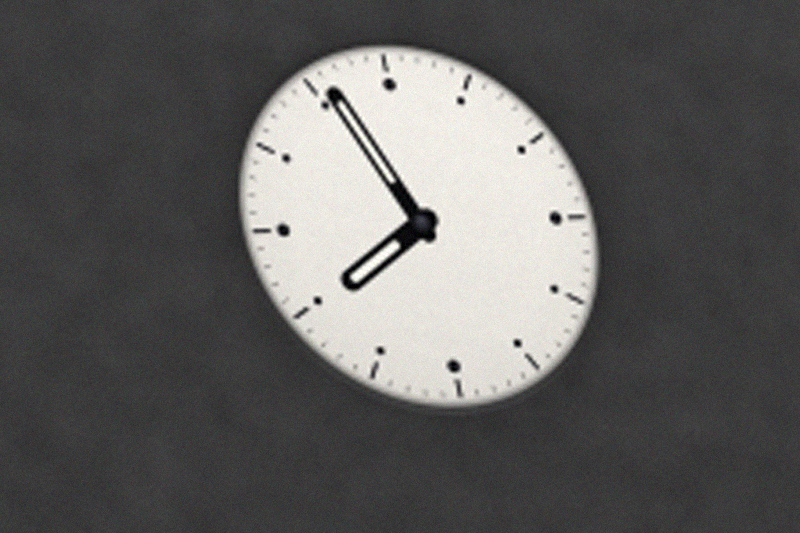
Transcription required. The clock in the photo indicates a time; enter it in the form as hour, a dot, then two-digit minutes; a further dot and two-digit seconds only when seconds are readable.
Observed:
7.56
